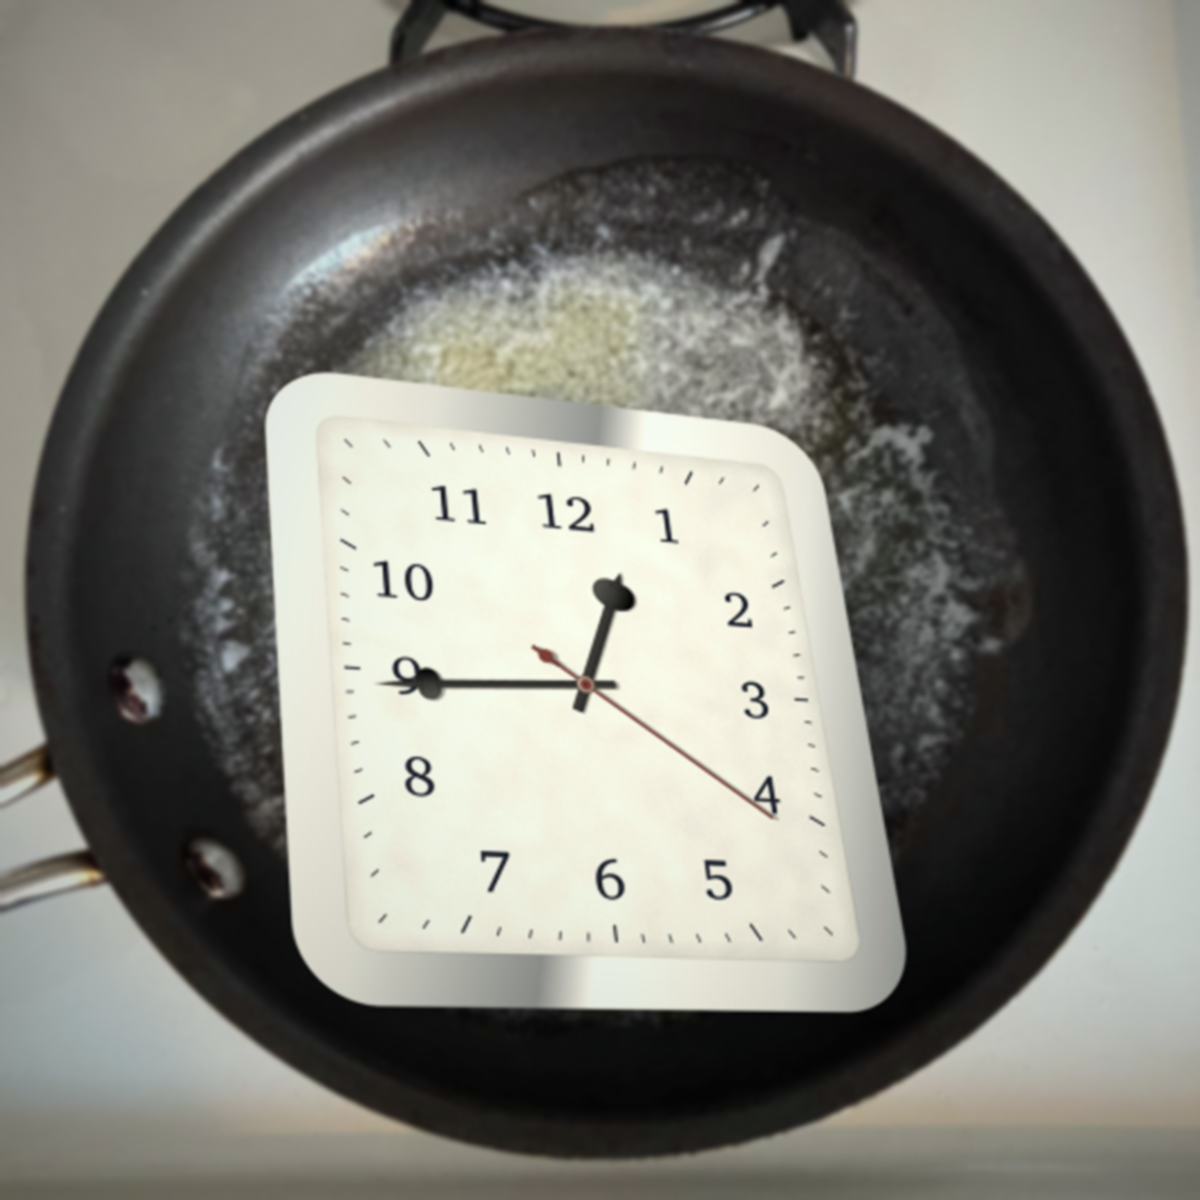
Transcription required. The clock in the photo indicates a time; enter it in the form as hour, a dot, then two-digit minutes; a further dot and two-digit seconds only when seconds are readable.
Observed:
12.44.21
